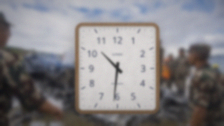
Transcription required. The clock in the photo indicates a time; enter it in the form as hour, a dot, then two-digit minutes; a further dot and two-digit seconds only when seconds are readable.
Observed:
10.31
